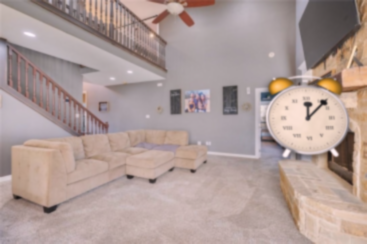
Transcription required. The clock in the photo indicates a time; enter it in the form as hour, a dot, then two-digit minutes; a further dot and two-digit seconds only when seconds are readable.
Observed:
12.07
